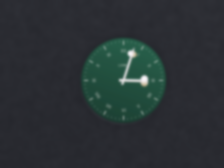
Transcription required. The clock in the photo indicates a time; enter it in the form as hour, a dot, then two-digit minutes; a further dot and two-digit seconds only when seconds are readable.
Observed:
3.03
